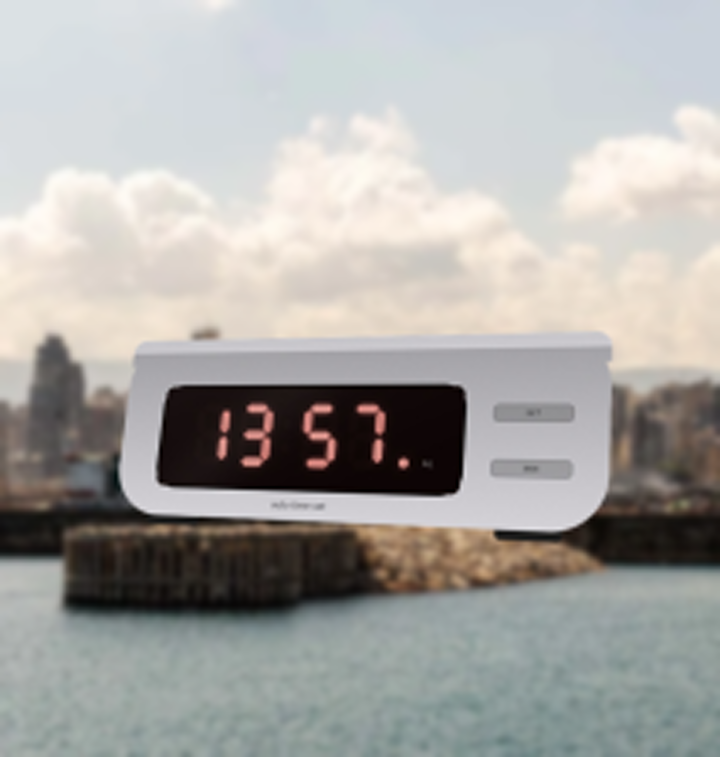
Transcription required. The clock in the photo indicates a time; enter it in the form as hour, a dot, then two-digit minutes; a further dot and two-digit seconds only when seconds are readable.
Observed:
13.57
